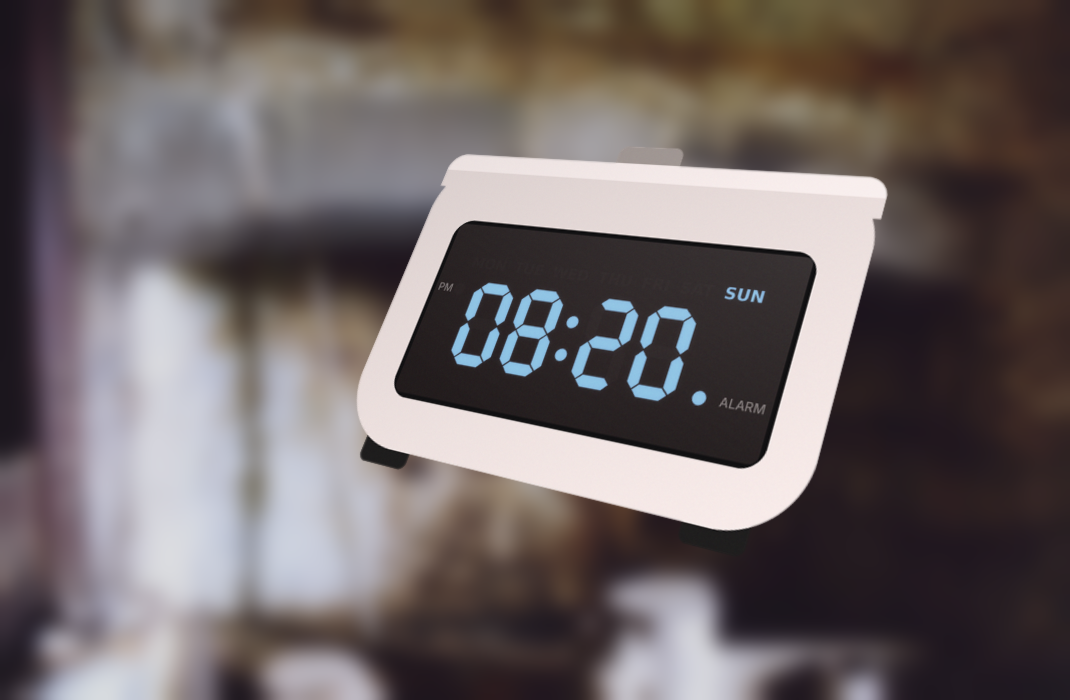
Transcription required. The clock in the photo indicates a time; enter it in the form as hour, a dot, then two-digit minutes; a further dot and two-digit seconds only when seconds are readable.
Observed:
8.20
